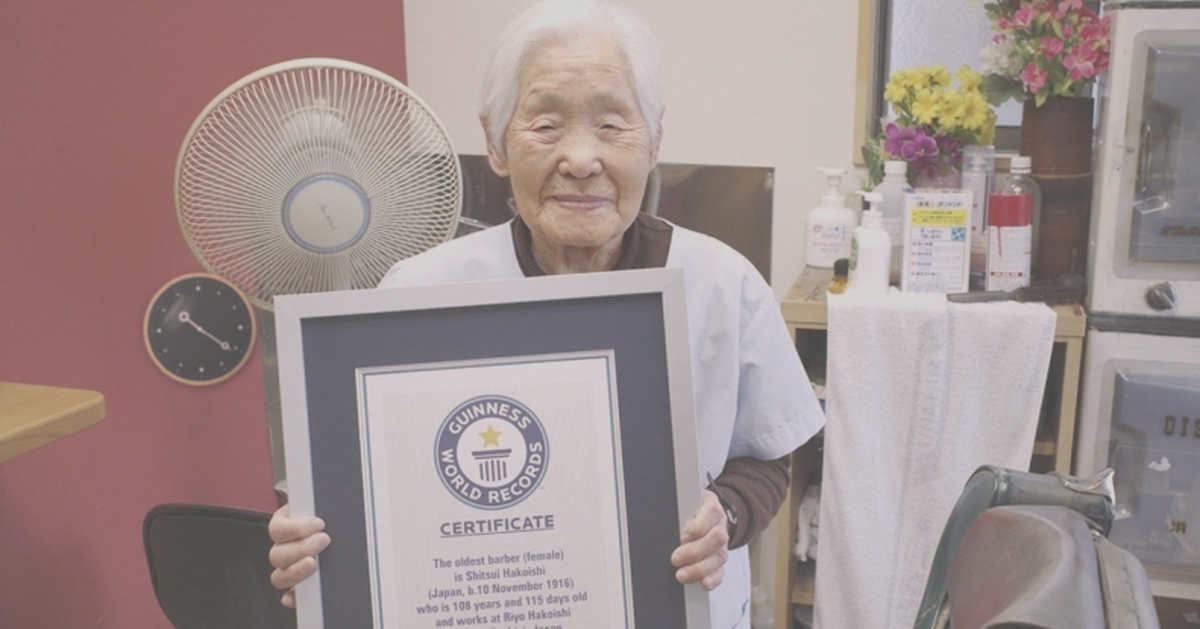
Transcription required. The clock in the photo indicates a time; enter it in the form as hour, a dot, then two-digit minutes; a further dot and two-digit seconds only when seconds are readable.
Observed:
10.21
